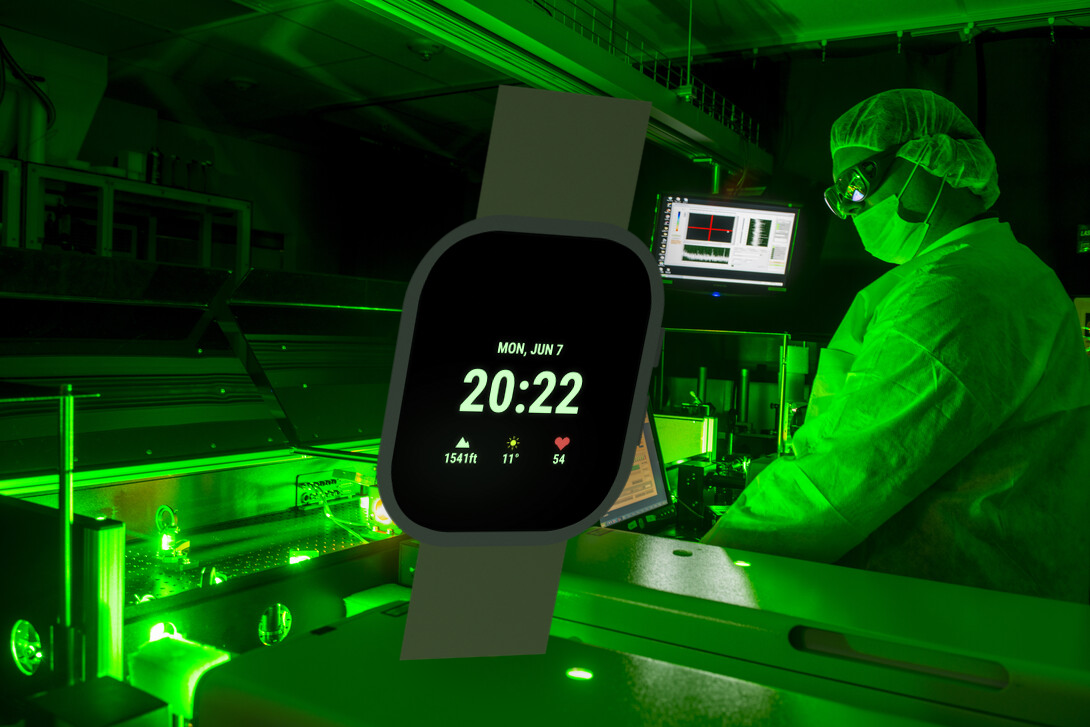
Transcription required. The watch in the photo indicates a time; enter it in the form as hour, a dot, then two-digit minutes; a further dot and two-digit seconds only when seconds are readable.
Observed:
20.22
